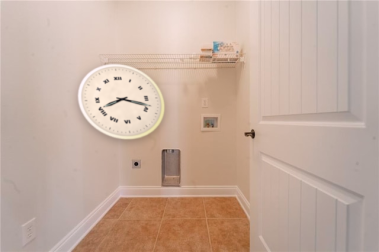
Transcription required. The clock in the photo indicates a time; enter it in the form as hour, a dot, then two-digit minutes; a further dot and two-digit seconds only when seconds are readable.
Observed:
8.18
